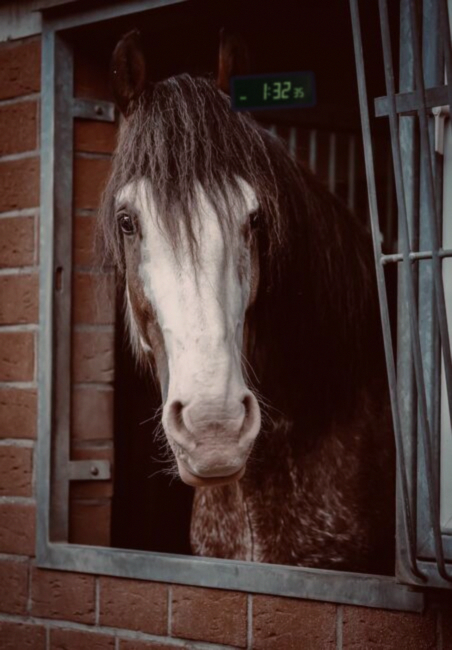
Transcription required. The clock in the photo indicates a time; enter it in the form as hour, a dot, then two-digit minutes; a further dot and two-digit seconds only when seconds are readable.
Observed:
1.32
